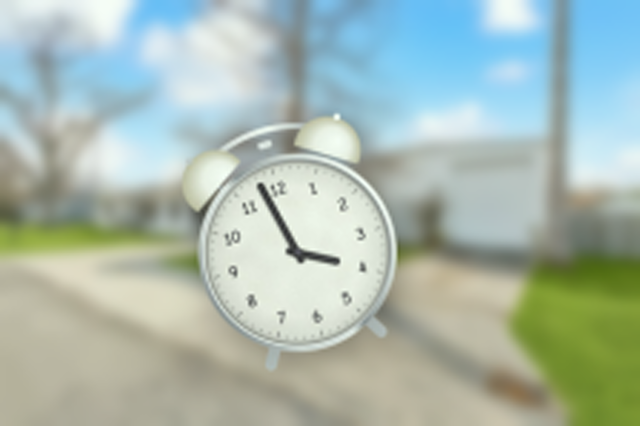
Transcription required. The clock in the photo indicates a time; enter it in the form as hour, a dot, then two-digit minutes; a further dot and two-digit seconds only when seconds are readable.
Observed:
3.58
